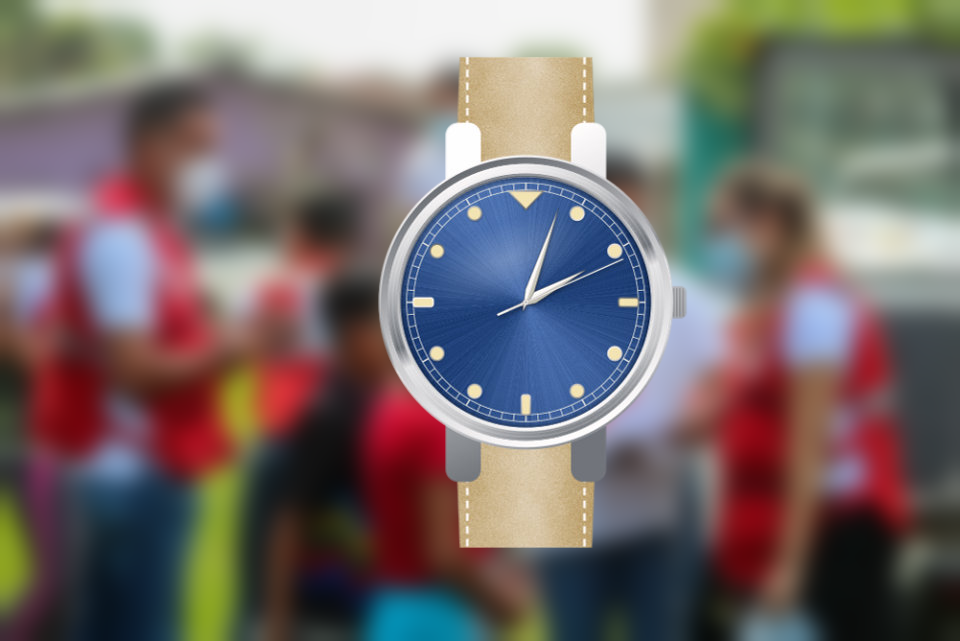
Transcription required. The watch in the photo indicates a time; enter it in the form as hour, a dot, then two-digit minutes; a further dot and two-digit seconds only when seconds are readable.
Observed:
2.03.11
